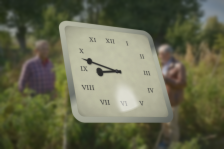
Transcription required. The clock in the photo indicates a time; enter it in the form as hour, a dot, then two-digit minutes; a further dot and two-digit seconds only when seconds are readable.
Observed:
8.48
